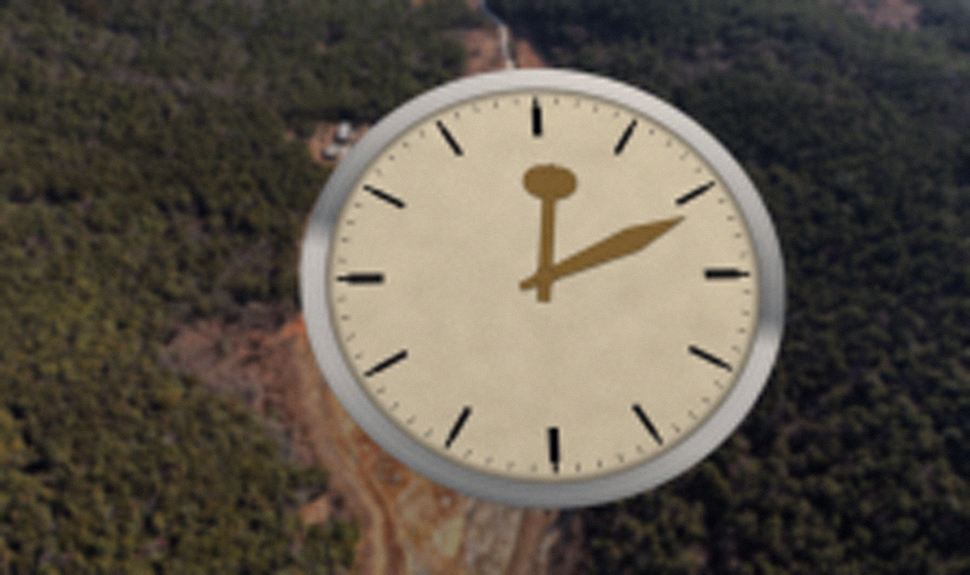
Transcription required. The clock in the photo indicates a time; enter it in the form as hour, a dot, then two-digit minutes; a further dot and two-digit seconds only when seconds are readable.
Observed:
12.11
